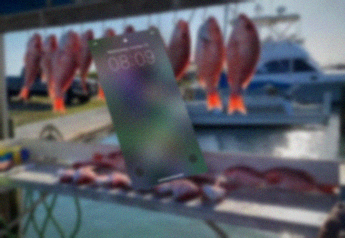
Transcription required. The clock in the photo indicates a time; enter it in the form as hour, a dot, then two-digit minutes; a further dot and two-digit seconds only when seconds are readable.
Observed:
8.09
